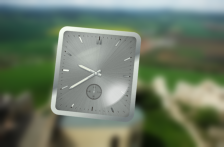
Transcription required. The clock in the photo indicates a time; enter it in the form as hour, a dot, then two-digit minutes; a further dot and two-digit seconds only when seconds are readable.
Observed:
9.39
